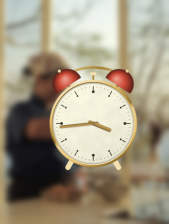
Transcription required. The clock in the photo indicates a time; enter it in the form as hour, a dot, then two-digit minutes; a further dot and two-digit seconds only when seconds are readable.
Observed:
3.44
